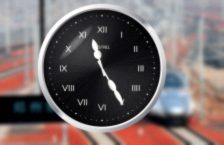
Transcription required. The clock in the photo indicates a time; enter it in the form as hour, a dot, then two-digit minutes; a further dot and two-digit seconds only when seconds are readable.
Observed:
11.25
